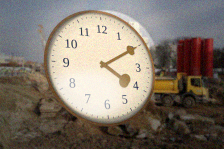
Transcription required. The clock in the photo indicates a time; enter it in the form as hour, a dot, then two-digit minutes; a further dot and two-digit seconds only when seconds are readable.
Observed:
4.10
